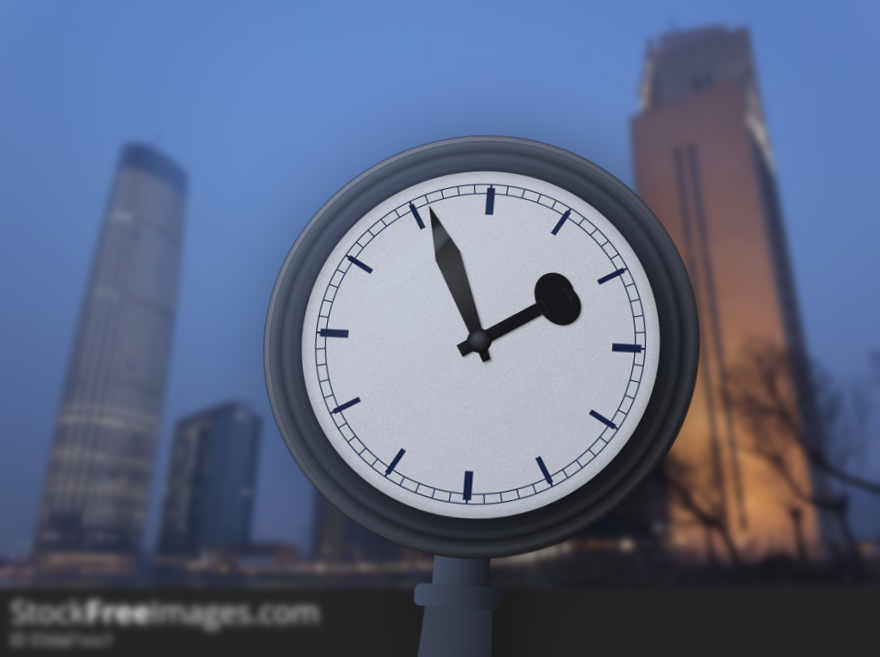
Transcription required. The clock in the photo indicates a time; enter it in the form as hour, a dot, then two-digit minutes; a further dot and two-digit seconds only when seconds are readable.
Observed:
1.56
